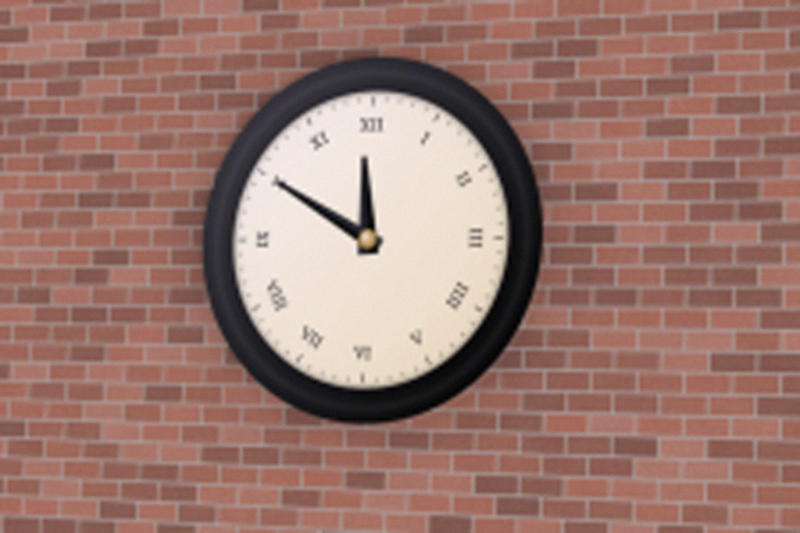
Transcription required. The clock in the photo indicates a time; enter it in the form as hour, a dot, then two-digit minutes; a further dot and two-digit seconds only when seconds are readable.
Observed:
11.50
